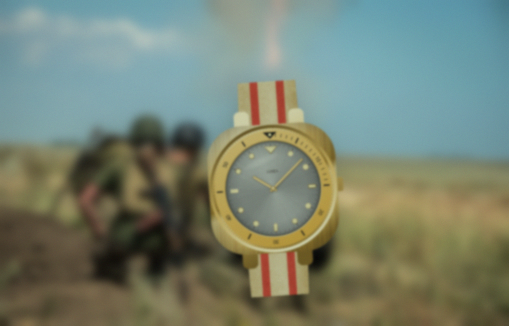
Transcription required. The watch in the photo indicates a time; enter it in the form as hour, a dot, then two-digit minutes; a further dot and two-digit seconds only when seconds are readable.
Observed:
10.08
